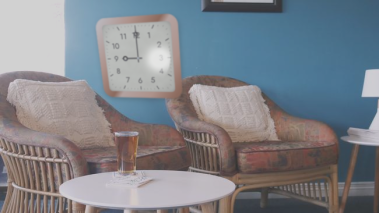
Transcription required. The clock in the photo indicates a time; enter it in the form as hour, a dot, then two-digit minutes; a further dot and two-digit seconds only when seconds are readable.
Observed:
9.00
